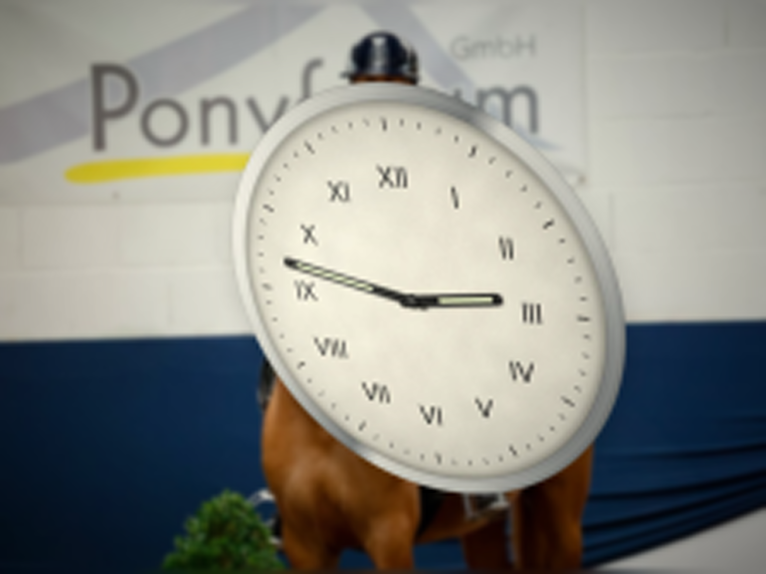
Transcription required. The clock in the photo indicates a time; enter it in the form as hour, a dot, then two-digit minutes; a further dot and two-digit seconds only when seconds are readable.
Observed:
2.47
